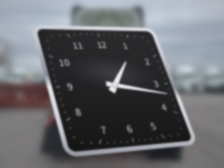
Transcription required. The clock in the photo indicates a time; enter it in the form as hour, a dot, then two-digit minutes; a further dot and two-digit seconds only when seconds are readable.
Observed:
1.17
